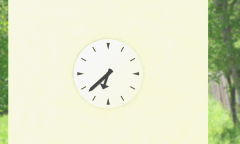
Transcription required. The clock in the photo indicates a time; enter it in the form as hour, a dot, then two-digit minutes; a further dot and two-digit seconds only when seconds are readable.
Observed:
6.38
